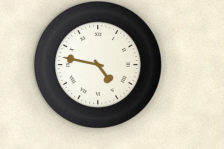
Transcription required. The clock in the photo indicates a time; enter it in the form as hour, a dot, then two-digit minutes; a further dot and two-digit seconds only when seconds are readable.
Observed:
4.47
